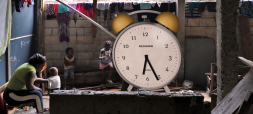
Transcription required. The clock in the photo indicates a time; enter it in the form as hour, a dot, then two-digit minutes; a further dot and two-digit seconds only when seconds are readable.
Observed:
6.26
